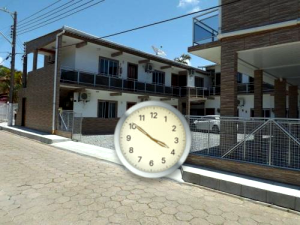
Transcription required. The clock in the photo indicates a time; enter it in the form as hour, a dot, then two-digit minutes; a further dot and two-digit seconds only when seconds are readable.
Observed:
3.51
